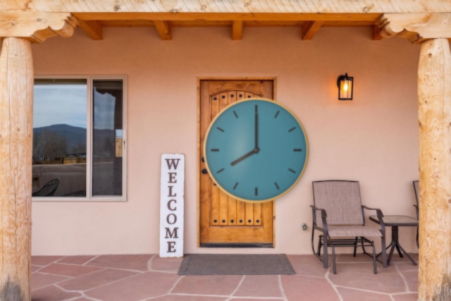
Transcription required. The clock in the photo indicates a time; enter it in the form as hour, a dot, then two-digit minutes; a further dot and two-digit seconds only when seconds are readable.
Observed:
8.00
